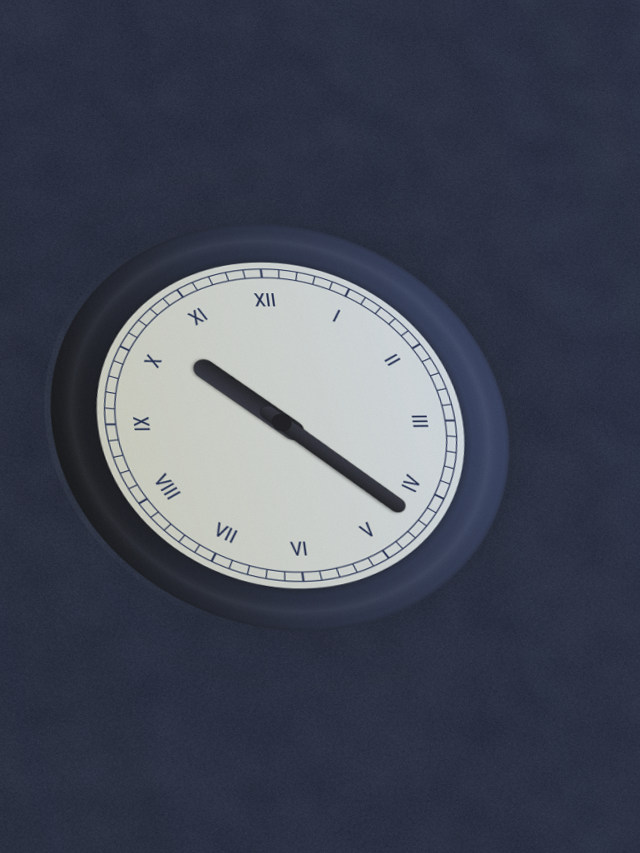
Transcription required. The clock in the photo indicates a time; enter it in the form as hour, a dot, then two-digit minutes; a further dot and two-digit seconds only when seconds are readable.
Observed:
10.22
